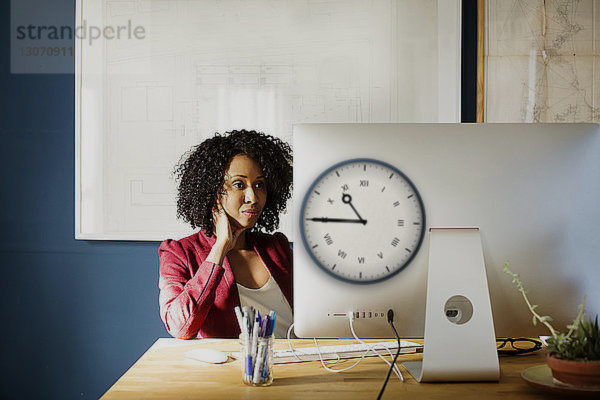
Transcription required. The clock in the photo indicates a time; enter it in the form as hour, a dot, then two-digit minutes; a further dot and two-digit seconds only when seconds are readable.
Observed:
10.45
